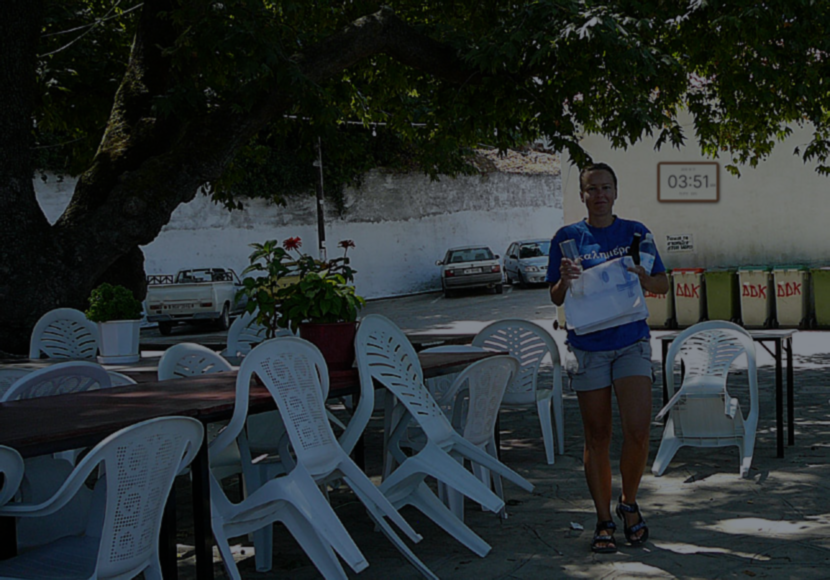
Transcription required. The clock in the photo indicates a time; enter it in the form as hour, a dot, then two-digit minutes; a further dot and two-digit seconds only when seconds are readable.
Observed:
3.51
